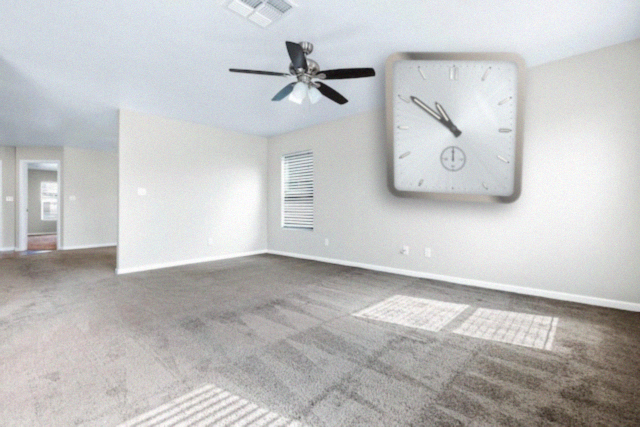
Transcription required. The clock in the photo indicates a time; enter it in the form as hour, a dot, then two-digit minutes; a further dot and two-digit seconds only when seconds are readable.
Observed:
10.51
